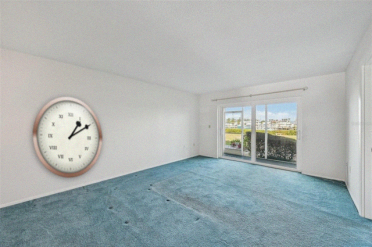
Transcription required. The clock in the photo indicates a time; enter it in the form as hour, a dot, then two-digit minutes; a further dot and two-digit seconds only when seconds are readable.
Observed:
1.10
